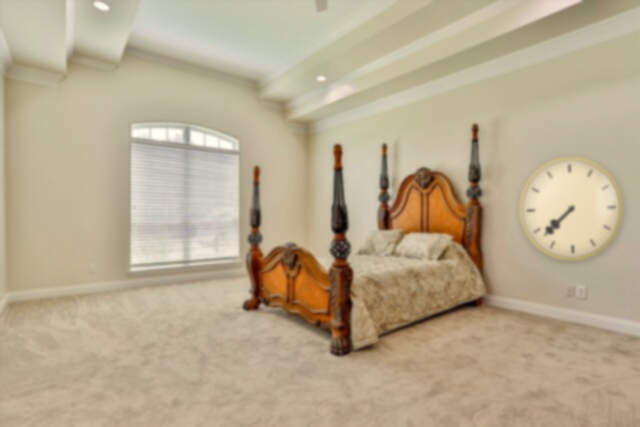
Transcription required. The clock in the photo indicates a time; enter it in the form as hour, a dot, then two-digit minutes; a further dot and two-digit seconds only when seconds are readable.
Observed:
7.38
